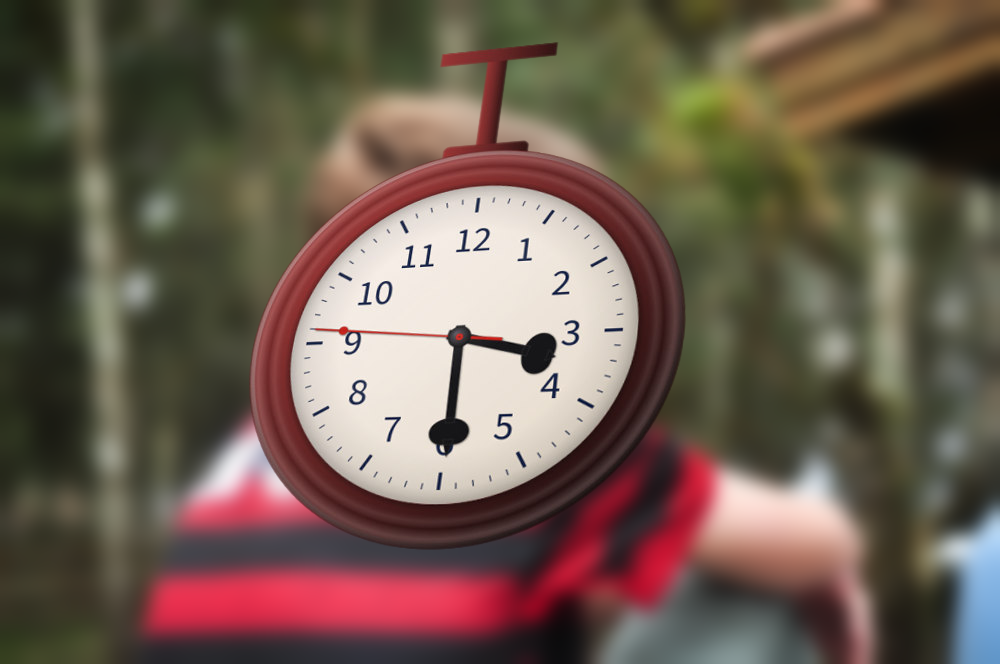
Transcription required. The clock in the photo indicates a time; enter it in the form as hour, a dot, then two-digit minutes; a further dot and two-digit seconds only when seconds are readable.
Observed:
3.29.46
